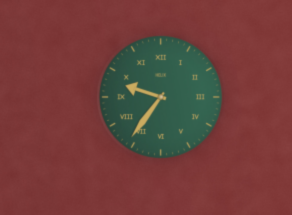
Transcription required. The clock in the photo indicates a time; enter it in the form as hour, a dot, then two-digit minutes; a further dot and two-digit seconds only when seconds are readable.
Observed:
9.36
